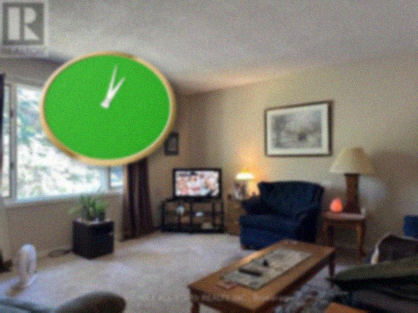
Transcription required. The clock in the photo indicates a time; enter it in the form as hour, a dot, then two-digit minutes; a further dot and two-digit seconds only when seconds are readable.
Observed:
1.02
